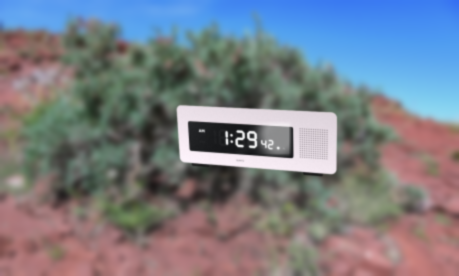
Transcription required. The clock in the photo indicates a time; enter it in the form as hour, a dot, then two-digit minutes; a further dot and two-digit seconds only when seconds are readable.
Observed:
1.29.42
